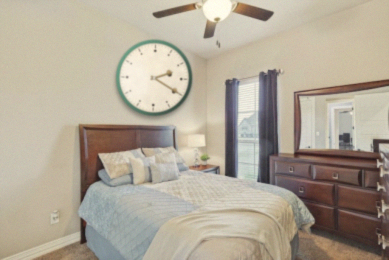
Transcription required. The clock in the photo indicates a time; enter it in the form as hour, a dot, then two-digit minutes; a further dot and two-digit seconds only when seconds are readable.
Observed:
2.20
